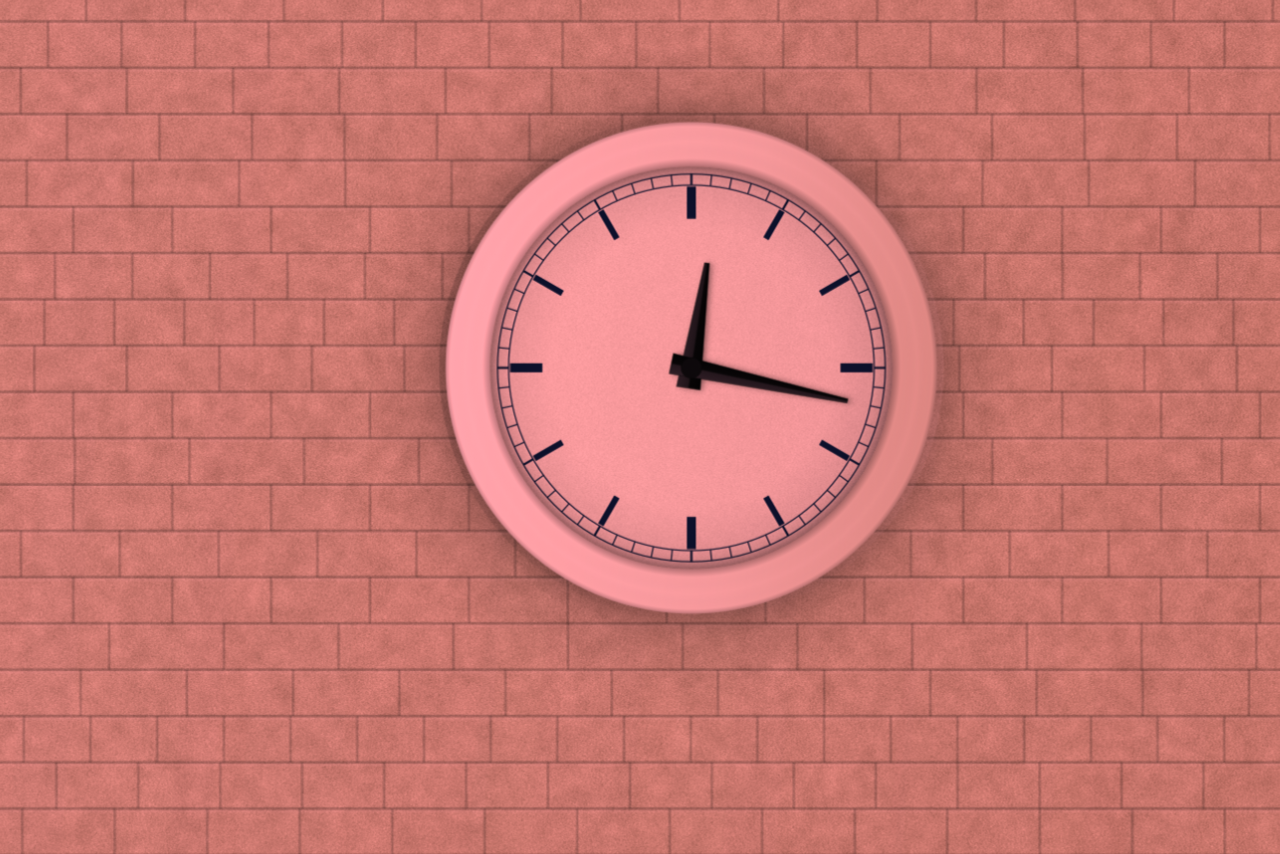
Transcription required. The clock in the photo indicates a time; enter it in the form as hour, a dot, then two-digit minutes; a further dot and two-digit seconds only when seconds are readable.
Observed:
12.17
